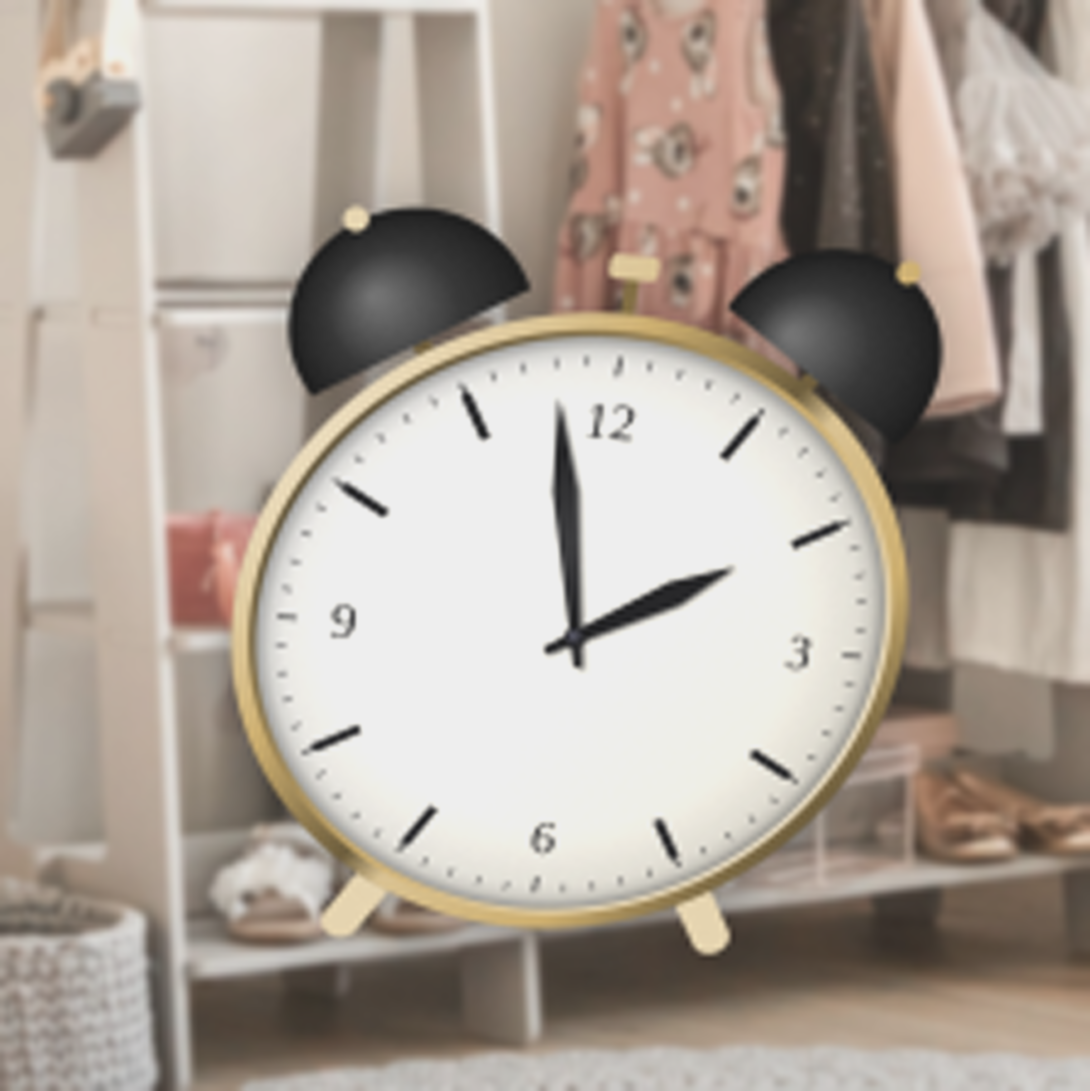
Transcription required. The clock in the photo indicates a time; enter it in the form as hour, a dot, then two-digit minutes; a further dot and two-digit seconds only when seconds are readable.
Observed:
1.58
